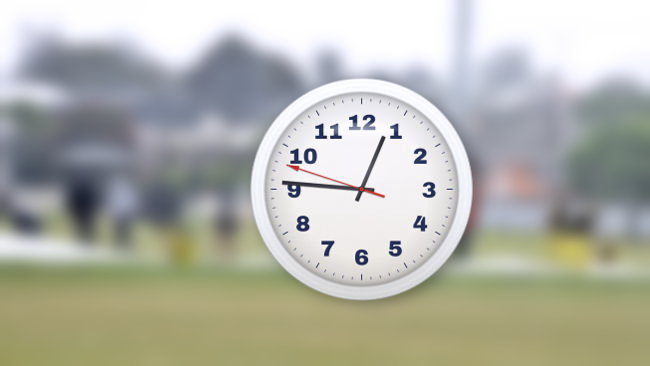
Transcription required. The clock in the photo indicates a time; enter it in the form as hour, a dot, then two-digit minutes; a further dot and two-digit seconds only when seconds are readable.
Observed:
12.45.48
